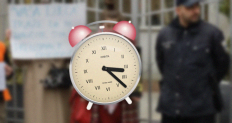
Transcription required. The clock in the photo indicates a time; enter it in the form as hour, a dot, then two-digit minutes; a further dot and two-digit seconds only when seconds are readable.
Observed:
3.23
